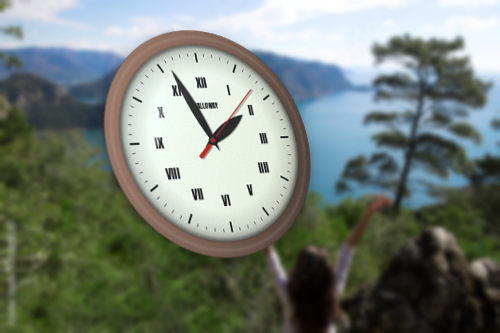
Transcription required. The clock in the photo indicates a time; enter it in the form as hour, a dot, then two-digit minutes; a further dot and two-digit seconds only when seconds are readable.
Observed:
1.56.08
